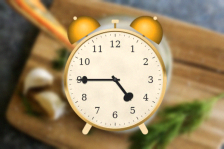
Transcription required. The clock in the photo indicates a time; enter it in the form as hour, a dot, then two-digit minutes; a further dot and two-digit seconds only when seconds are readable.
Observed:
4.45
